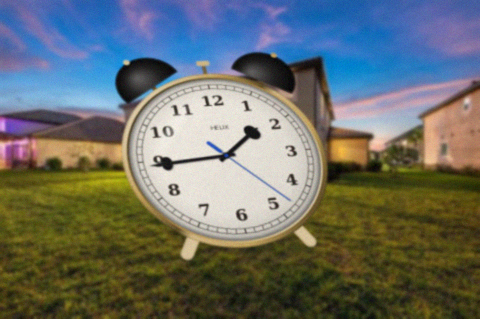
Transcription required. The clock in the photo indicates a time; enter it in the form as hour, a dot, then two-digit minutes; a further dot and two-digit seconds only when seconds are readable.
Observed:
1.44.23
